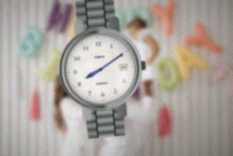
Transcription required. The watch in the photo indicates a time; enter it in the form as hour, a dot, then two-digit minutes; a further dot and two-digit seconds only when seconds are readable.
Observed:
8.10
